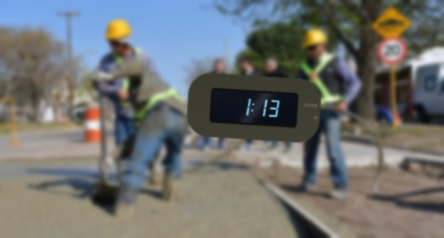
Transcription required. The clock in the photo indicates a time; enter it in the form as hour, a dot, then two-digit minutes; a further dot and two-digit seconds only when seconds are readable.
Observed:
1.13
